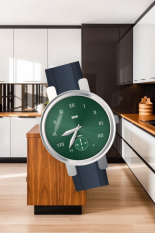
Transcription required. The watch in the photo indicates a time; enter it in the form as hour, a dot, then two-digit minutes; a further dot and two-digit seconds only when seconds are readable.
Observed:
8.36
